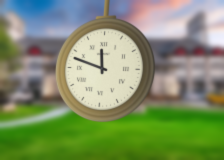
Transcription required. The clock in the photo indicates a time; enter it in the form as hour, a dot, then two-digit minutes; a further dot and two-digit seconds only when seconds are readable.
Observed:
11.48
